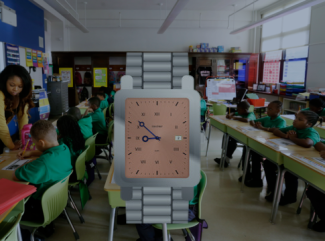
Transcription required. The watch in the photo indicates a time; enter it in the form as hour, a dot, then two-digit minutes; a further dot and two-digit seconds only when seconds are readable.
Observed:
8.52
